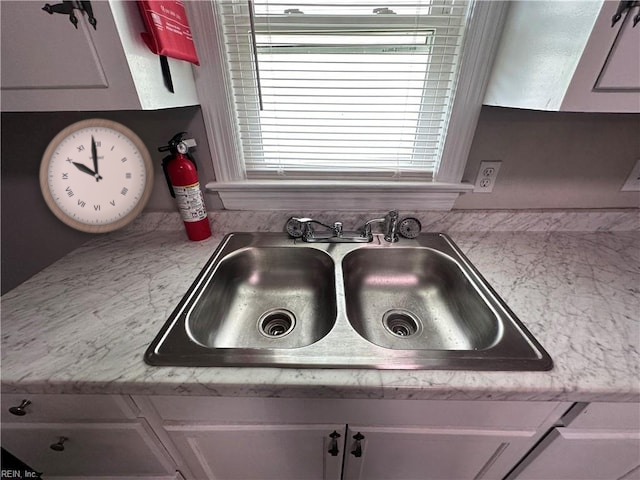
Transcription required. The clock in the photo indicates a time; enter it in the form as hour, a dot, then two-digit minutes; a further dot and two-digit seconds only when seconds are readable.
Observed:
9.59
